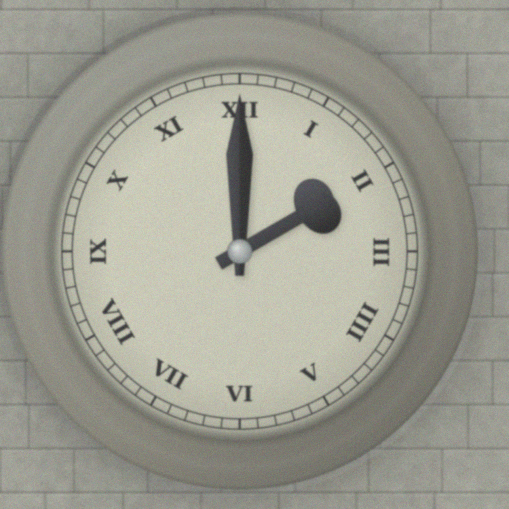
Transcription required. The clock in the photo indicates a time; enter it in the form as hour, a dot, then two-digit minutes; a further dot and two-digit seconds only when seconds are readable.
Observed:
2.00
